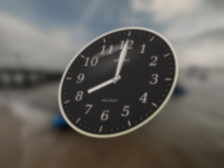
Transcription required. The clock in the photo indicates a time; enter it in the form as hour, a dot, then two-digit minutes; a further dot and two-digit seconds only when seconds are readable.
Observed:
8.00
